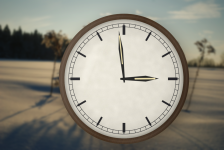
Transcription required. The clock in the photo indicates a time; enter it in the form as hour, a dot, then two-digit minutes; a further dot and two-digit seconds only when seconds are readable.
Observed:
2.59
